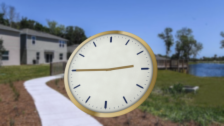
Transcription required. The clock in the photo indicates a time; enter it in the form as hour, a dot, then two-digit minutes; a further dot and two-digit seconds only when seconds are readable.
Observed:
2.45
